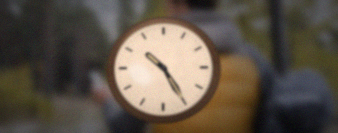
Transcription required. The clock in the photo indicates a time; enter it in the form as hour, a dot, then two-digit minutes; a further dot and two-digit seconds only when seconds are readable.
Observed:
10.25
